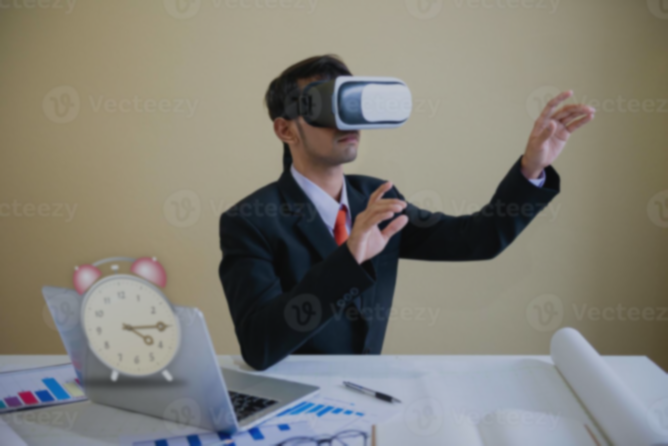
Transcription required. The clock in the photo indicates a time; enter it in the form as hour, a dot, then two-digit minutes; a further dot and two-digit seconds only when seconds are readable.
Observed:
4.15
